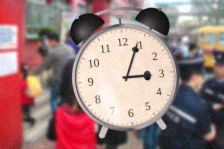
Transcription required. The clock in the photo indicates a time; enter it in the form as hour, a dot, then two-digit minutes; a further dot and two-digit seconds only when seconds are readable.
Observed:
3.04
